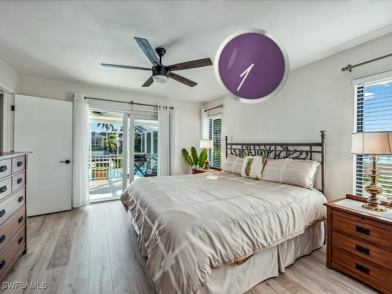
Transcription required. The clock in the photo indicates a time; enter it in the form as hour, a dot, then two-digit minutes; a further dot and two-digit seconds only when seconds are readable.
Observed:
7.35
